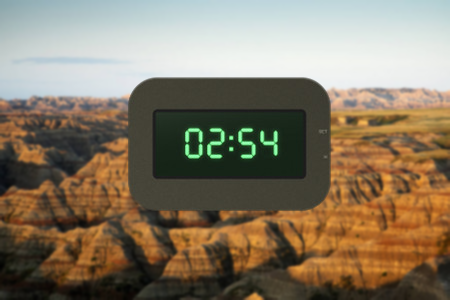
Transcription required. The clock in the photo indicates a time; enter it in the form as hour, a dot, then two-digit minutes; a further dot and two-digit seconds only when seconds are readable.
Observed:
2.54
